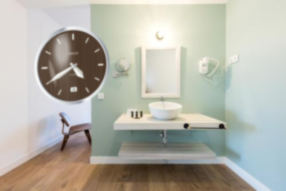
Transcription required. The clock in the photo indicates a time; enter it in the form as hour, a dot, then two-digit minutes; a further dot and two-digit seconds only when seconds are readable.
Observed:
4.40
